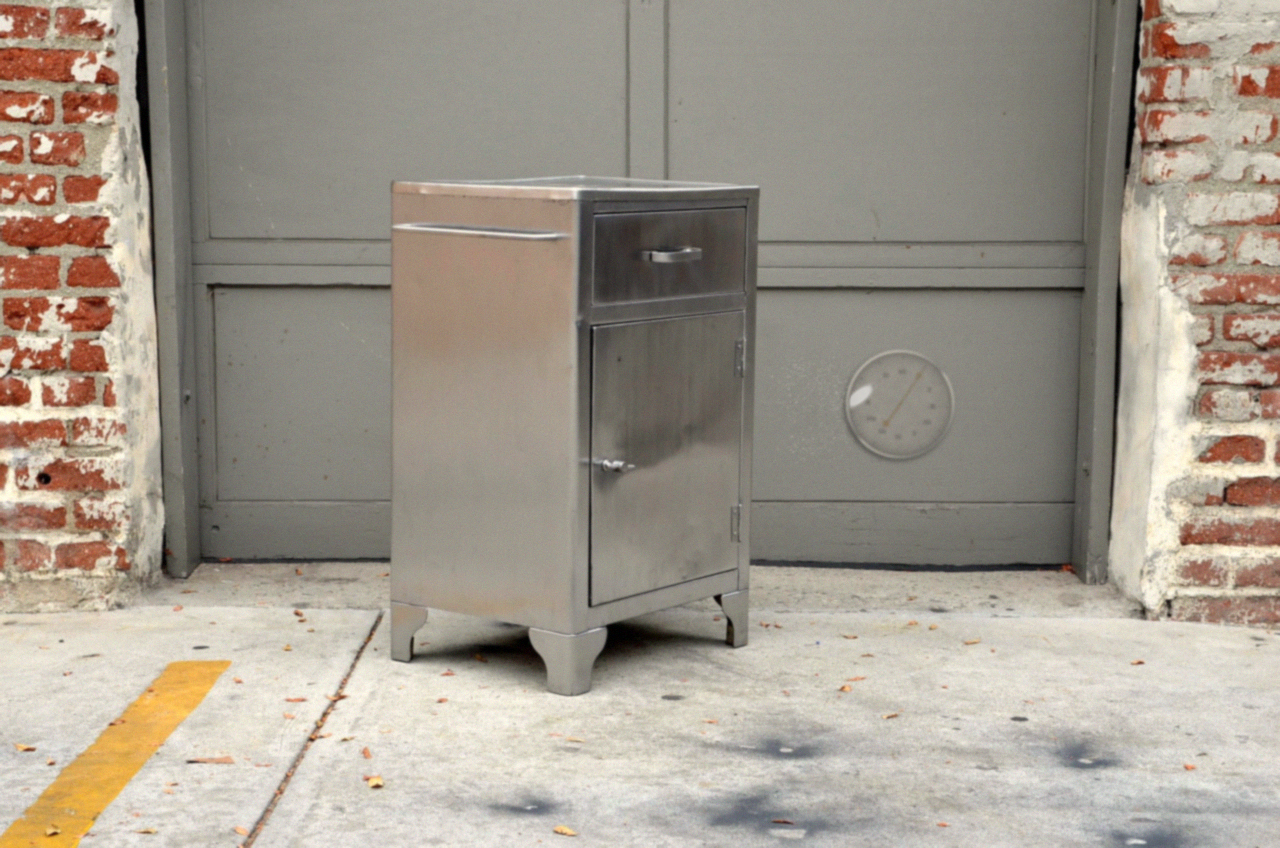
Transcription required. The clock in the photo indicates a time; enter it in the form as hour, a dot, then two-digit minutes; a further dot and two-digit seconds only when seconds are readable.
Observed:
7.05
